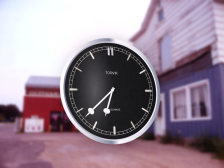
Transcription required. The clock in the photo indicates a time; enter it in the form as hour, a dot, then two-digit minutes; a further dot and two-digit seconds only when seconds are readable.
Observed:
6.38
